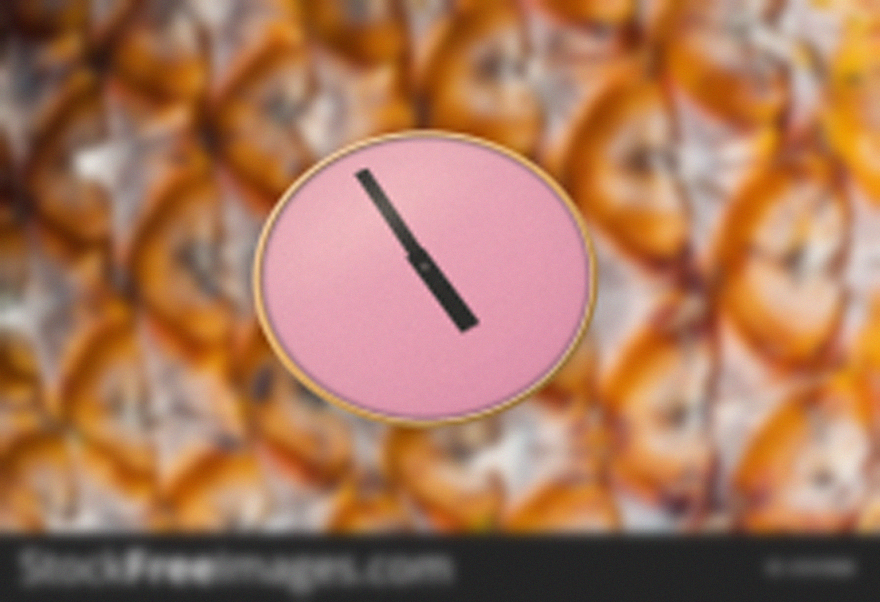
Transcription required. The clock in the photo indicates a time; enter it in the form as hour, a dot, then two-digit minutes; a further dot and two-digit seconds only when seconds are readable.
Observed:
4.55
